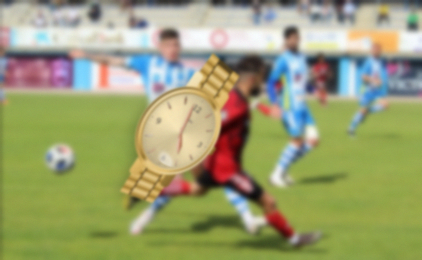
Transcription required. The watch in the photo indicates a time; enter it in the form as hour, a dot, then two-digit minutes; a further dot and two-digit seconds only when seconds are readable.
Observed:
4.58
